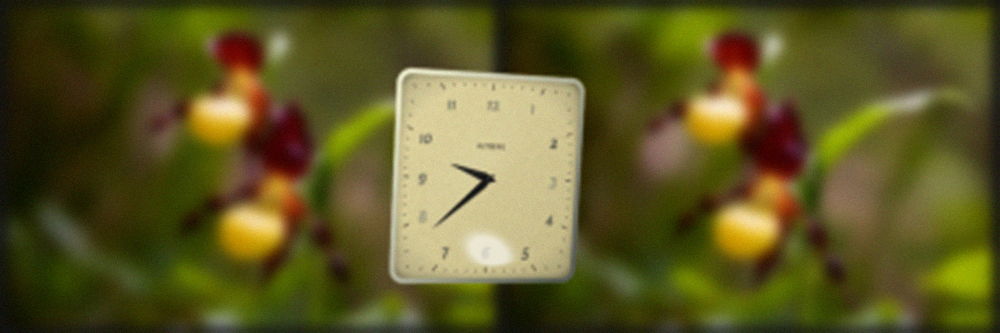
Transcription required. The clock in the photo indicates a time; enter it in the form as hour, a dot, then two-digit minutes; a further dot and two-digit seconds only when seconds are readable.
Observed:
9.38
